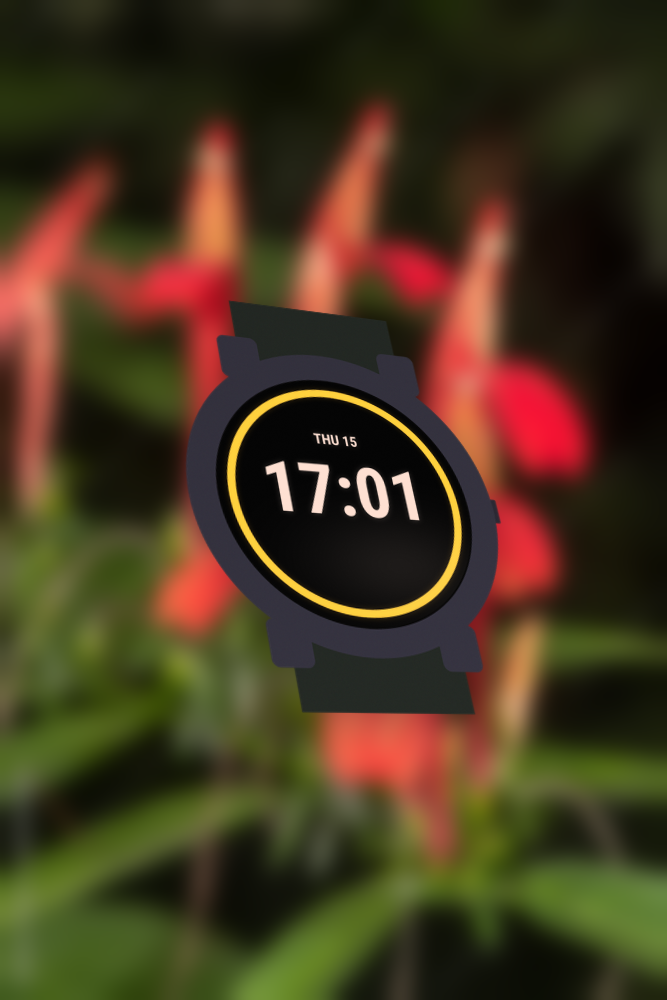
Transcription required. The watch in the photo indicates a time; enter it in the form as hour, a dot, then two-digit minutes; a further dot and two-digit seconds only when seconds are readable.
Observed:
17.01
